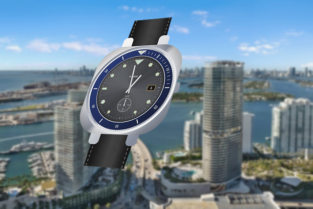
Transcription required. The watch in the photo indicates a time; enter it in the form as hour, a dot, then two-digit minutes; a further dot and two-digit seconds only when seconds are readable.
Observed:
12.59
